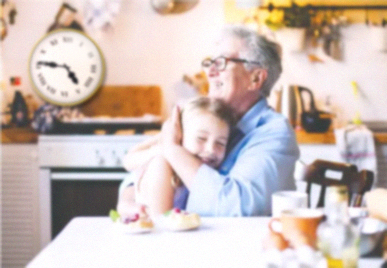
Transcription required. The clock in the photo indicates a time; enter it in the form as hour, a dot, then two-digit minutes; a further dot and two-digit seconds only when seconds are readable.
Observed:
4.46
